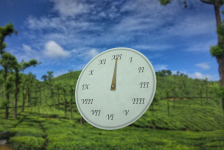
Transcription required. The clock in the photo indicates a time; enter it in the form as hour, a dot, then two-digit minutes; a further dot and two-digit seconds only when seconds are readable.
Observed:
12.00
